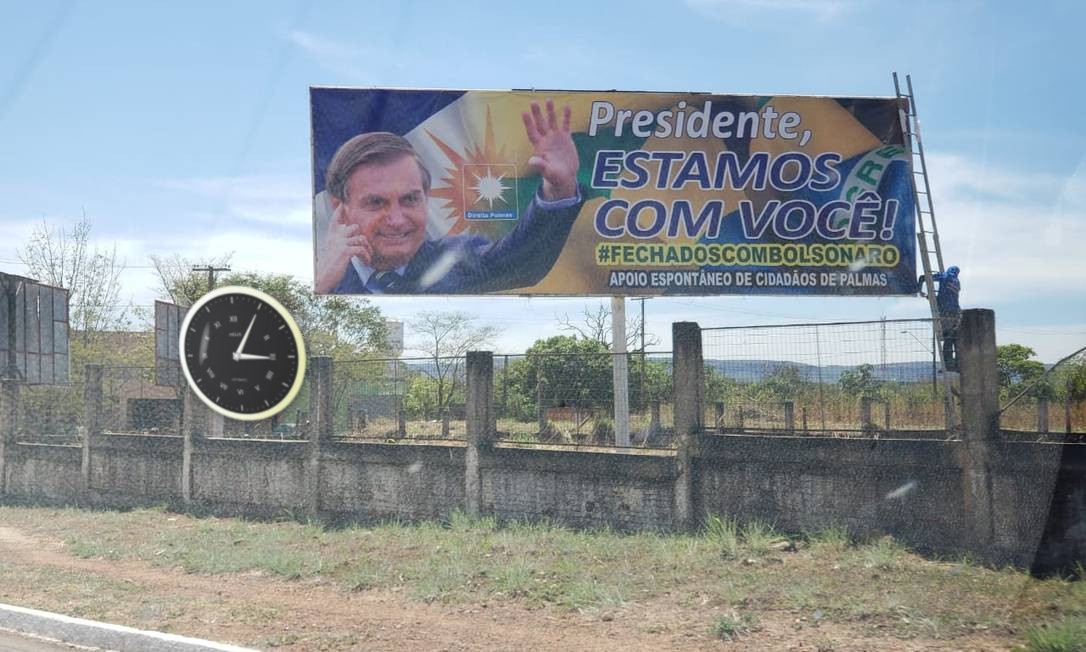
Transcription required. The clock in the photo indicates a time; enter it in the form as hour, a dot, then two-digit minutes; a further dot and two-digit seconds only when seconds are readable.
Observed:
3.05
